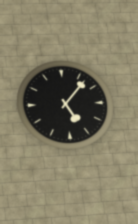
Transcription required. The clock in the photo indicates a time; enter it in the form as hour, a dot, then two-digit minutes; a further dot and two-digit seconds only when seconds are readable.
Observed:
5.07
